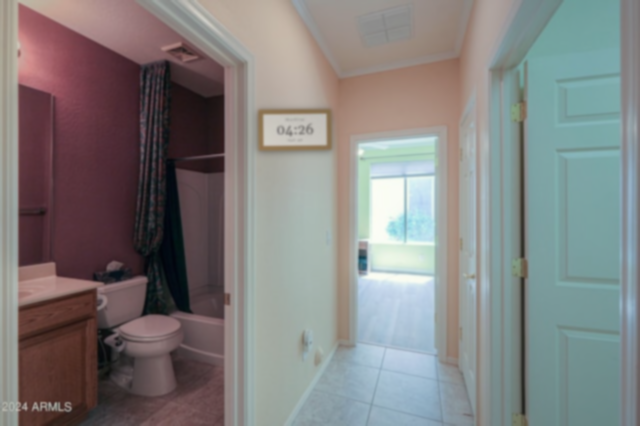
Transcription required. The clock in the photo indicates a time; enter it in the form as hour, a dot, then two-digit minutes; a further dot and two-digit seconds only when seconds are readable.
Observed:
4.26
